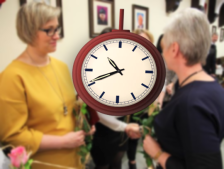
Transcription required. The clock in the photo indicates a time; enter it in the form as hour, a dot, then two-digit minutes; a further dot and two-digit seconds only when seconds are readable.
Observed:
10.41
